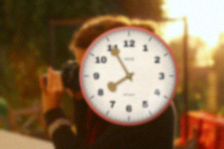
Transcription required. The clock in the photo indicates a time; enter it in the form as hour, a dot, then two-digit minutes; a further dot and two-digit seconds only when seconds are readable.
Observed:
7.55
